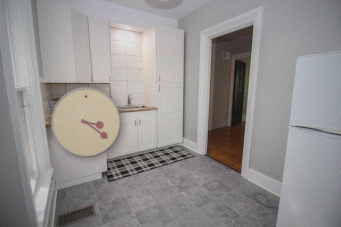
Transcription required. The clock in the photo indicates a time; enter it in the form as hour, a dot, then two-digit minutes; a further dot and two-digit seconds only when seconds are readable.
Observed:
3.21
